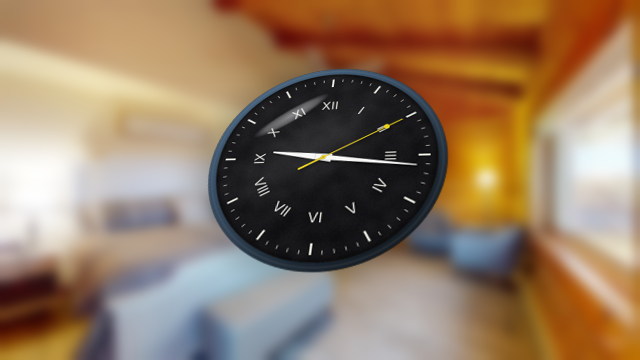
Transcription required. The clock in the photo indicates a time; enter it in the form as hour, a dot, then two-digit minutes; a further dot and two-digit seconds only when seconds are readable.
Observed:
9.16.10
